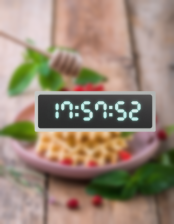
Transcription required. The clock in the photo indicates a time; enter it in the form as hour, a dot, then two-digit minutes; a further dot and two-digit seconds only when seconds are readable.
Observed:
17.57.52
